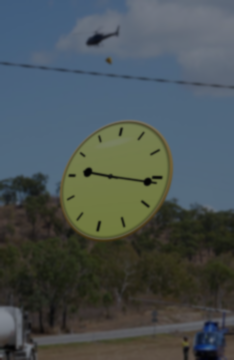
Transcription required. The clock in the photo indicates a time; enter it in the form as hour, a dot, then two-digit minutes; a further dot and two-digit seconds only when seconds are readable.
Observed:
9.16
